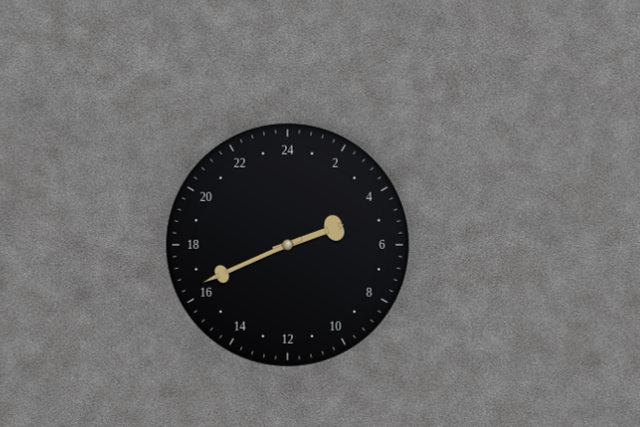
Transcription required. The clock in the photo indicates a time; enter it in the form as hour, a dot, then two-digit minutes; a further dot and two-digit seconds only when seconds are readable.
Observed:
4.41
